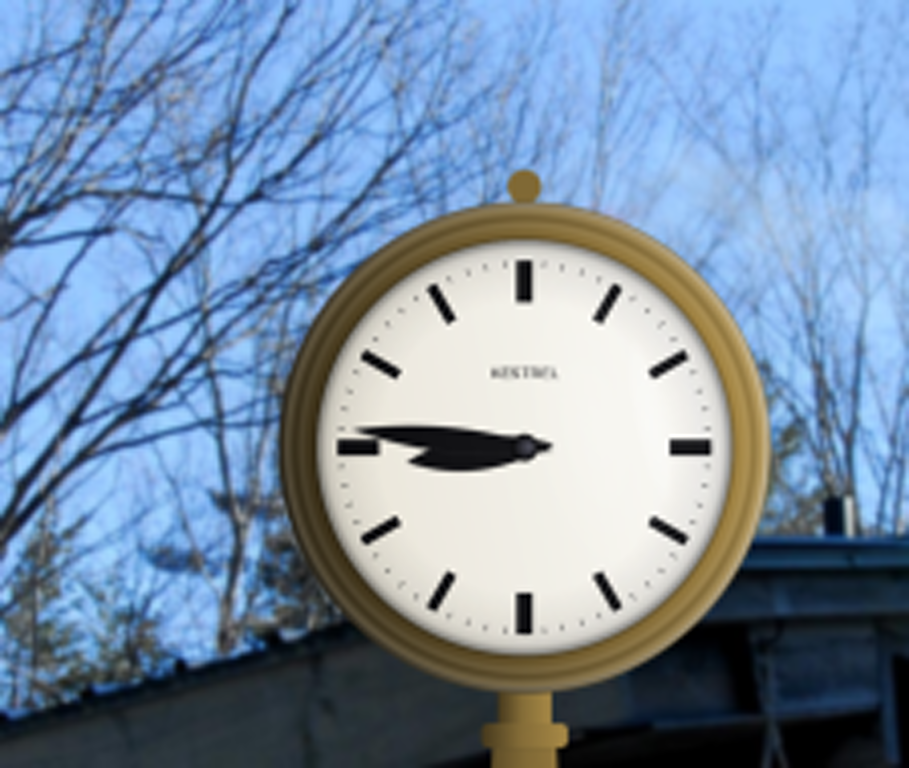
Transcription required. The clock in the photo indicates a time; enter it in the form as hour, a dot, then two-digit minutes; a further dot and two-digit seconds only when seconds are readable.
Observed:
8.46
